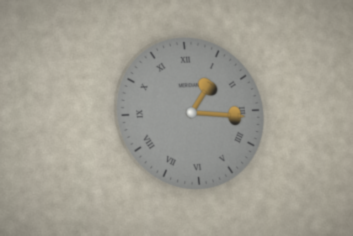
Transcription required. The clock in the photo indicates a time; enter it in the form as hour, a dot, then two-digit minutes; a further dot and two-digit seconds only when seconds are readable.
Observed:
1.16
